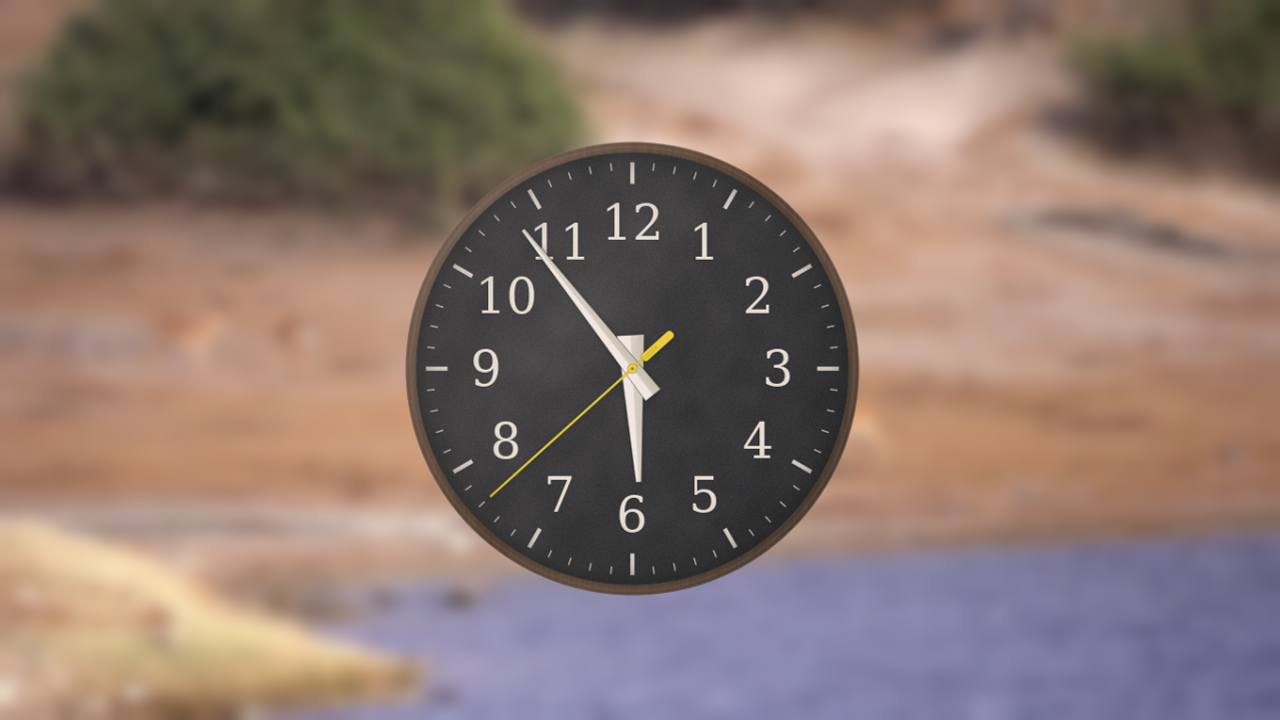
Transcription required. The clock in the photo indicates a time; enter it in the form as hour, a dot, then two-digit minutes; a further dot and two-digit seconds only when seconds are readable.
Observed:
5.53.38
